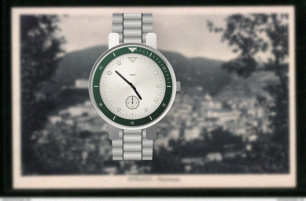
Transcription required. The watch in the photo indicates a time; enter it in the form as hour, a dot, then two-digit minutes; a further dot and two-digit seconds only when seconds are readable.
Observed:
4.52
